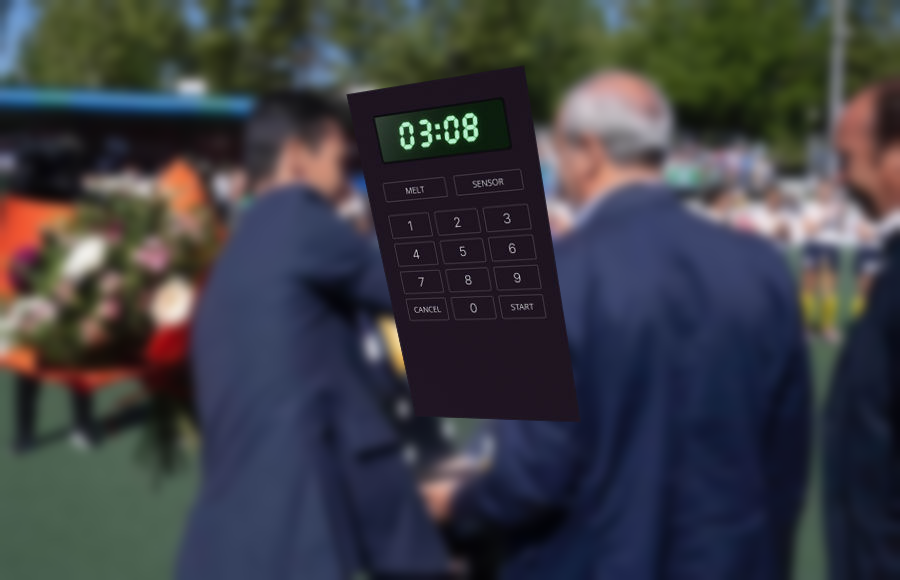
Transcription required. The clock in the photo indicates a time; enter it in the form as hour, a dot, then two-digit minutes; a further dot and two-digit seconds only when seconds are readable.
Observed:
3.08
